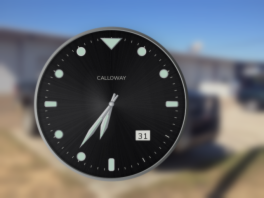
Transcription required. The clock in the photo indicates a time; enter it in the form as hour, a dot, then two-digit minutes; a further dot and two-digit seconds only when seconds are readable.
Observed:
6.36
